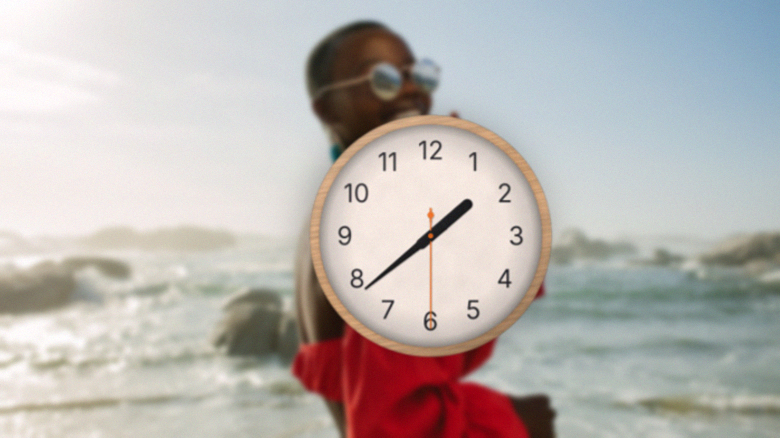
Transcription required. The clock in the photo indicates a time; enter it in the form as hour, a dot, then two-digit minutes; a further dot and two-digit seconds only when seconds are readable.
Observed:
1.38.30
